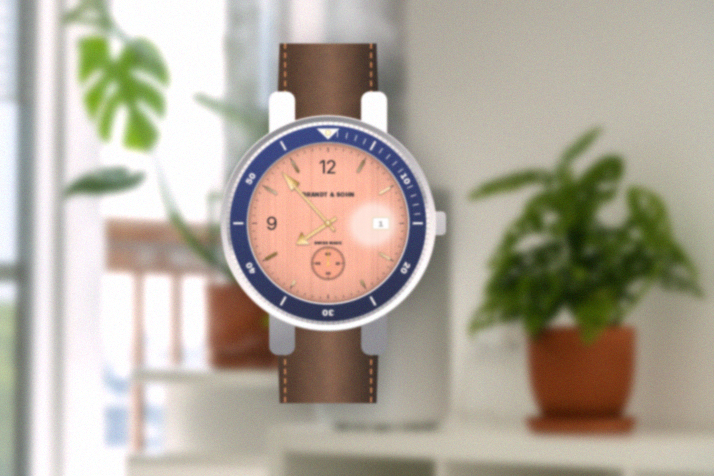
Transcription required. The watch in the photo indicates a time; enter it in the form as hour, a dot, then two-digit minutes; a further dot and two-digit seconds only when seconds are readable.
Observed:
7.53
